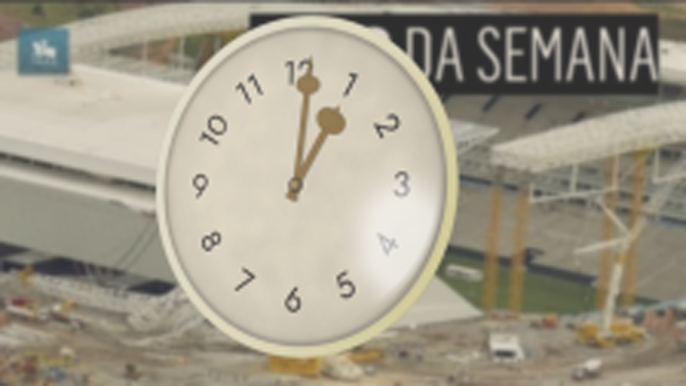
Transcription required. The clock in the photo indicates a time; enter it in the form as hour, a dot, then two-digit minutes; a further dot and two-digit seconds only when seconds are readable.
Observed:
1.01
